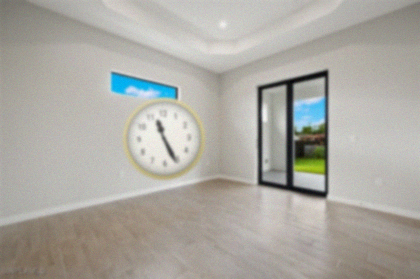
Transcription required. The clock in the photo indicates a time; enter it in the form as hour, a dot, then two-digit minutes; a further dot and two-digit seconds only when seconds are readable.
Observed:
11.26
